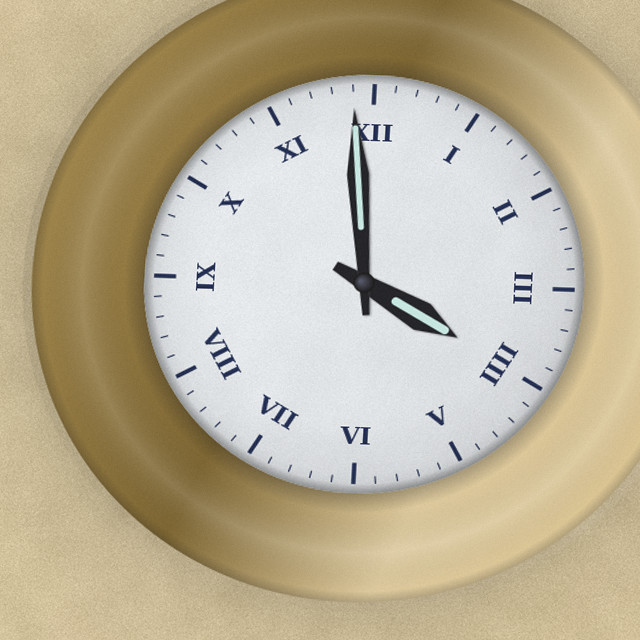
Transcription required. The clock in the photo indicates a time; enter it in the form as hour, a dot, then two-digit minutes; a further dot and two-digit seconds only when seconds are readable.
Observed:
3.59
